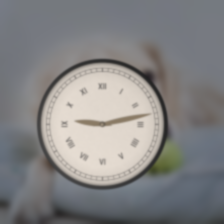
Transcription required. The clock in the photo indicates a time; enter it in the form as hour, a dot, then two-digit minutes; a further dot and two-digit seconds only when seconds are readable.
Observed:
9.13
